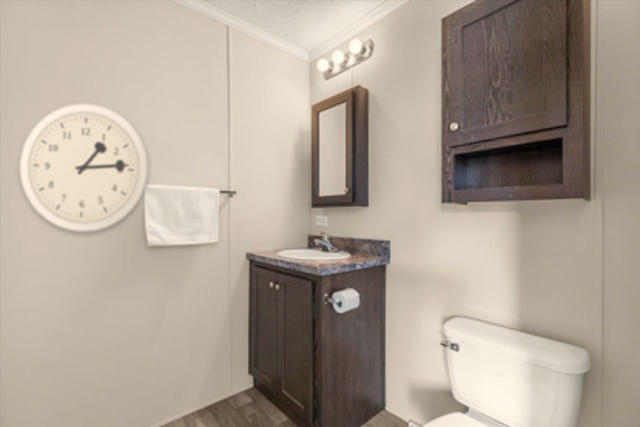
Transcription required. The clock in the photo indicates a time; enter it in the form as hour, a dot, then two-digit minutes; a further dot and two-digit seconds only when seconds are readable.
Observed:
1.14
